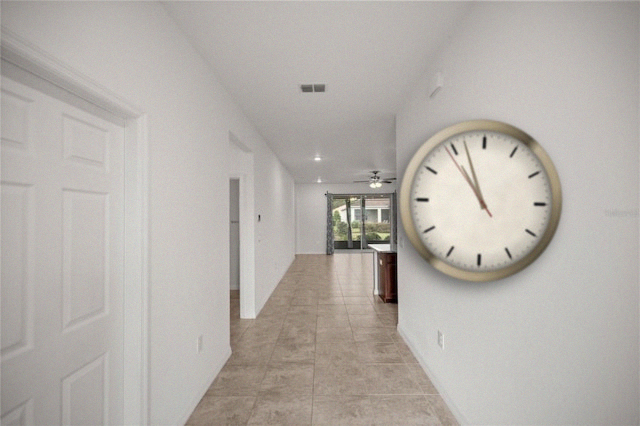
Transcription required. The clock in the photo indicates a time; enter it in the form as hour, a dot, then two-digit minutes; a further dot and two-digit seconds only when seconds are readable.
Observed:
10.56.54
